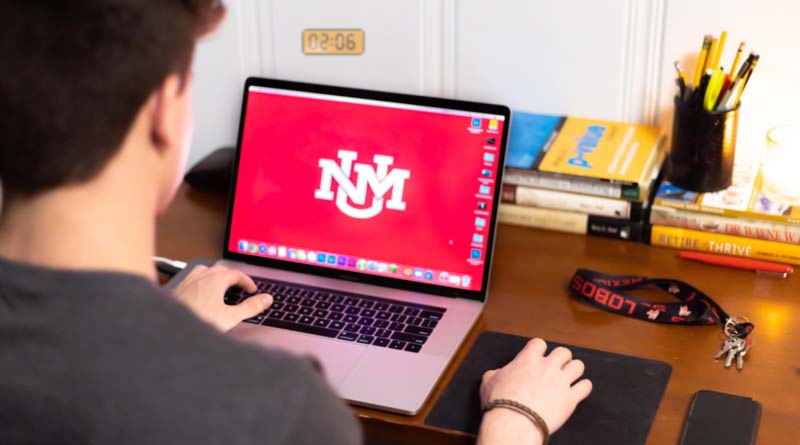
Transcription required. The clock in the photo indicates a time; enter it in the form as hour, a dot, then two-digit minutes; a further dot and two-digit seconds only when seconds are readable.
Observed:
2.06
